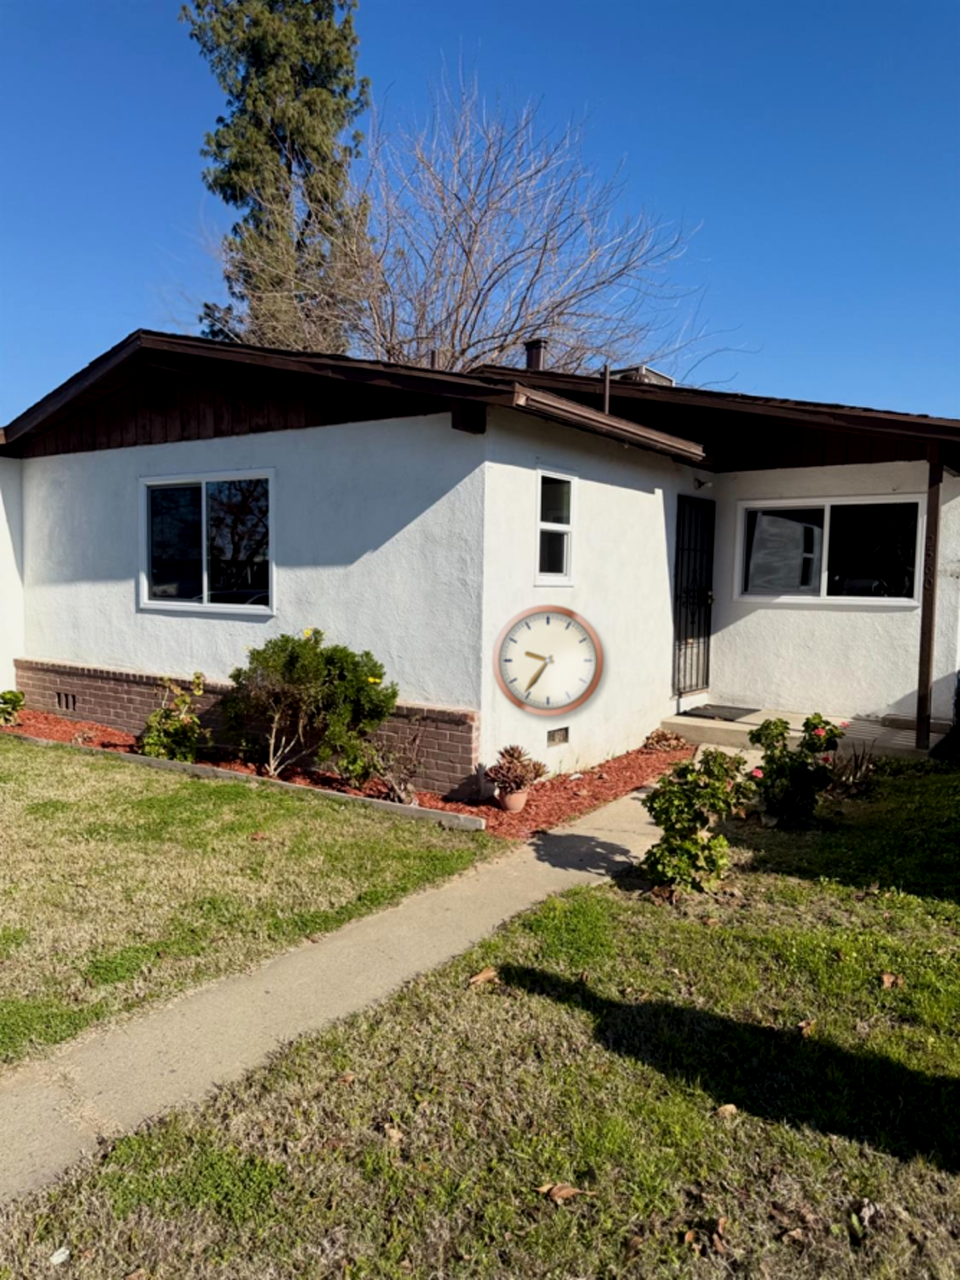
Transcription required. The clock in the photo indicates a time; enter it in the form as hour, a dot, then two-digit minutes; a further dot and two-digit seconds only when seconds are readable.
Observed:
9.36
